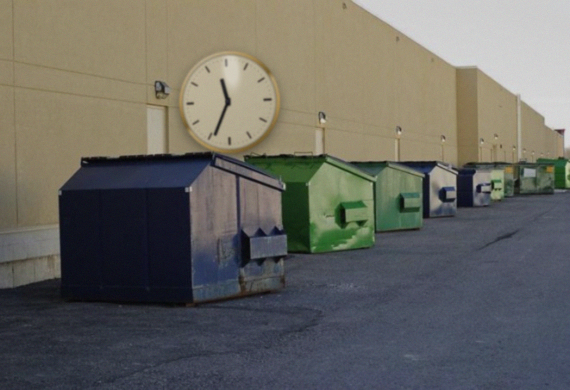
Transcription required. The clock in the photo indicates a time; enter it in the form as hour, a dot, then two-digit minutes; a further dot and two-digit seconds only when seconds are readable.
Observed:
11.34
